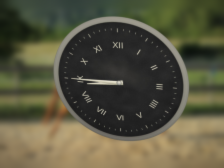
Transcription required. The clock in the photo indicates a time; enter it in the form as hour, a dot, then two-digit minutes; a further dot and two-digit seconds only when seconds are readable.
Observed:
8.45
